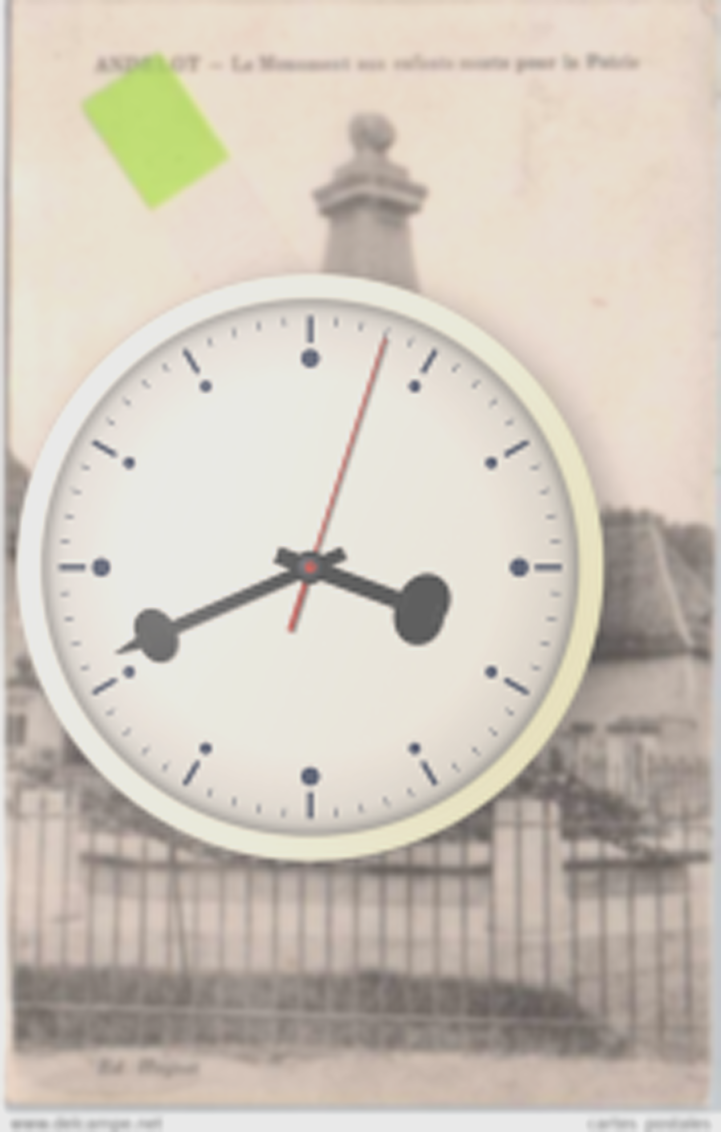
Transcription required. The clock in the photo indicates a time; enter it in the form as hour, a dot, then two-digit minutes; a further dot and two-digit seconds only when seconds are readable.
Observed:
3.41.03
